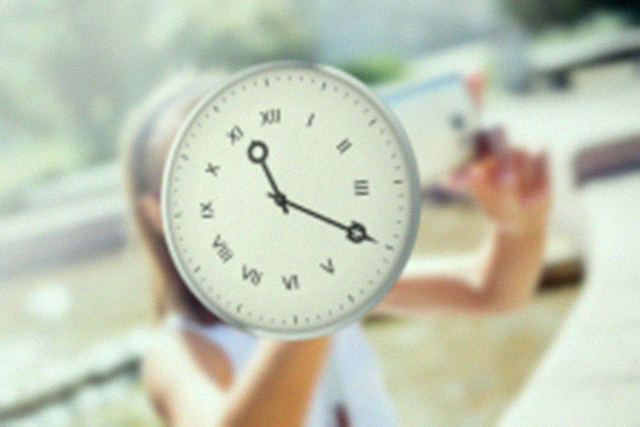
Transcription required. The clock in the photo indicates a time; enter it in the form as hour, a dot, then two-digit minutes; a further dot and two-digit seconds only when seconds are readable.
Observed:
11.20
